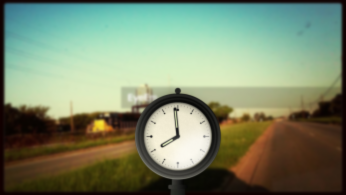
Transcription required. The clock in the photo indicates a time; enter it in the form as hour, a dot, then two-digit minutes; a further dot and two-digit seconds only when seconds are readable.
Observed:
7.59
